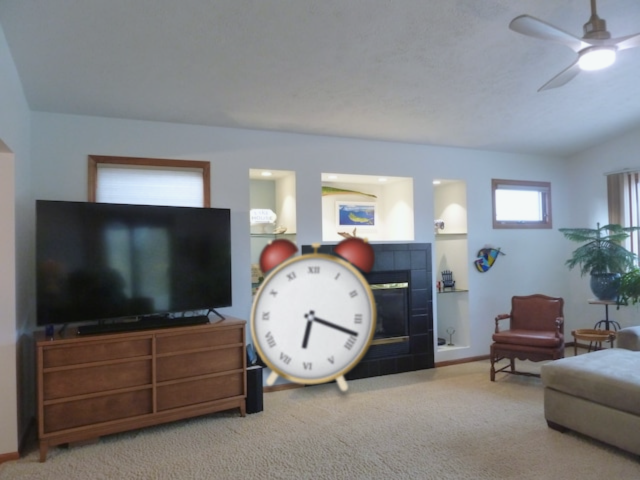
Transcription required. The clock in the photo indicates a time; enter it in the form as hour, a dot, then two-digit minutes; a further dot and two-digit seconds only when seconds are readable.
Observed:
6.18
